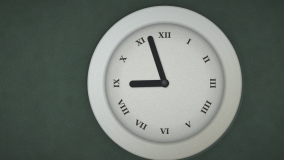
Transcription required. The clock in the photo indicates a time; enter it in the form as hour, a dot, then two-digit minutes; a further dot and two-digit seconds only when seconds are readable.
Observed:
8.57
